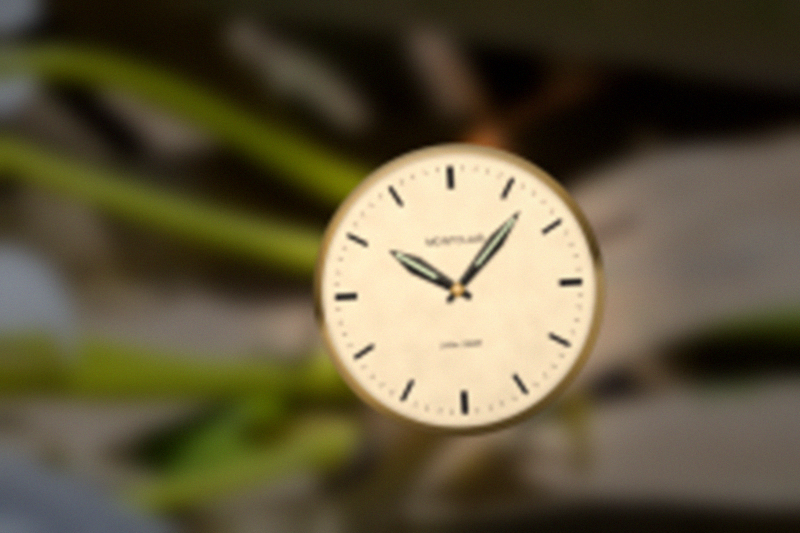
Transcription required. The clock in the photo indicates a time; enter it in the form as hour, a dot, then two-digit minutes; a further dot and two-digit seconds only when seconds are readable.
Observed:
10.07
